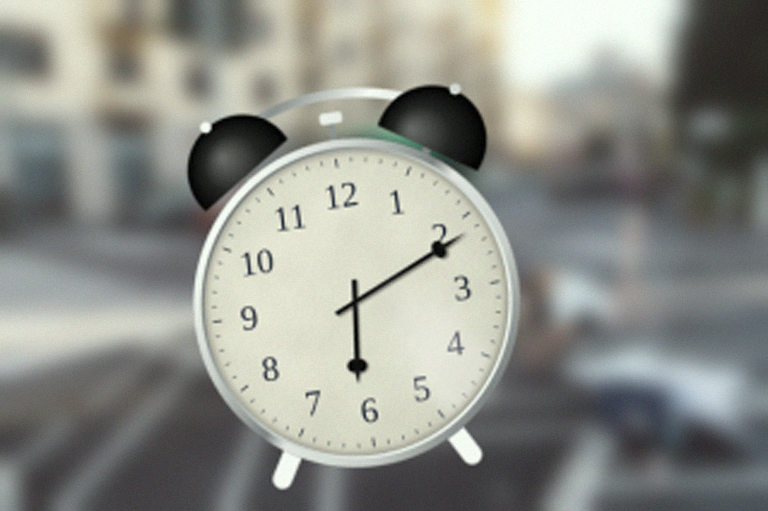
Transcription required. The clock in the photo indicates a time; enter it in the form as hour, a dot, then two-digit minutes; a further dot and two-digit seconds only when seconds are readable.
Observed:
6.11
